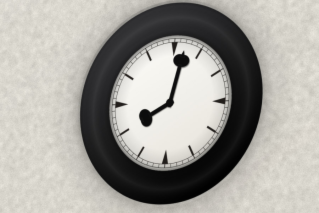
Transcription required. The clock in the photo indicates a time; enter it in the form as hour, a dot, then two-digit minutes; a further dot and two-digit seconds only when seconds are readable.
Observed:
8.02
